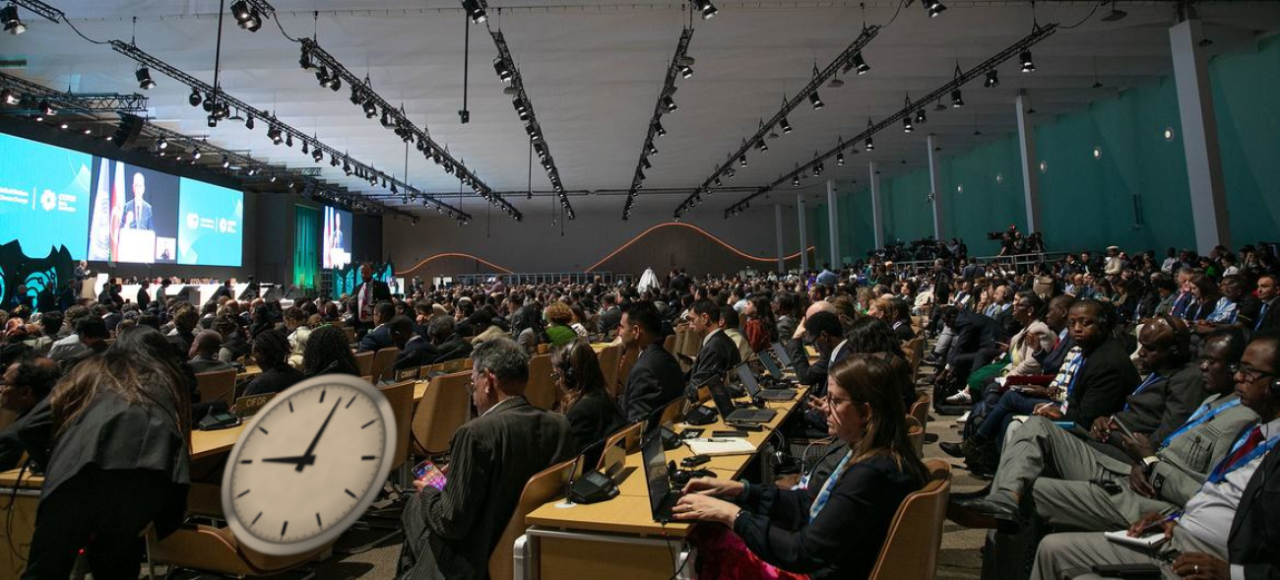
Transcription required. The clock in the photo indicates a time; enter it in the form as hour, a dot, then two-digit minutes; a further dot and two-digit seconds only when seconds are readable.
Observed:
9.03
